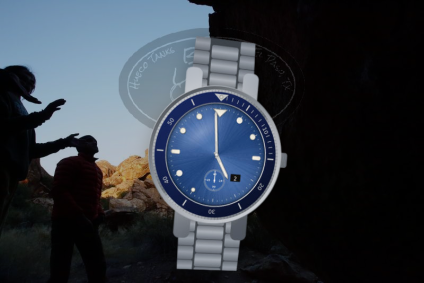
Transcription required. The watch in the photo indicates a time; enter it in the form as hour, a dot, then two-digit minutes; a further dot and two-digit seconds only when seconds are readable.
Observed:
4.59
